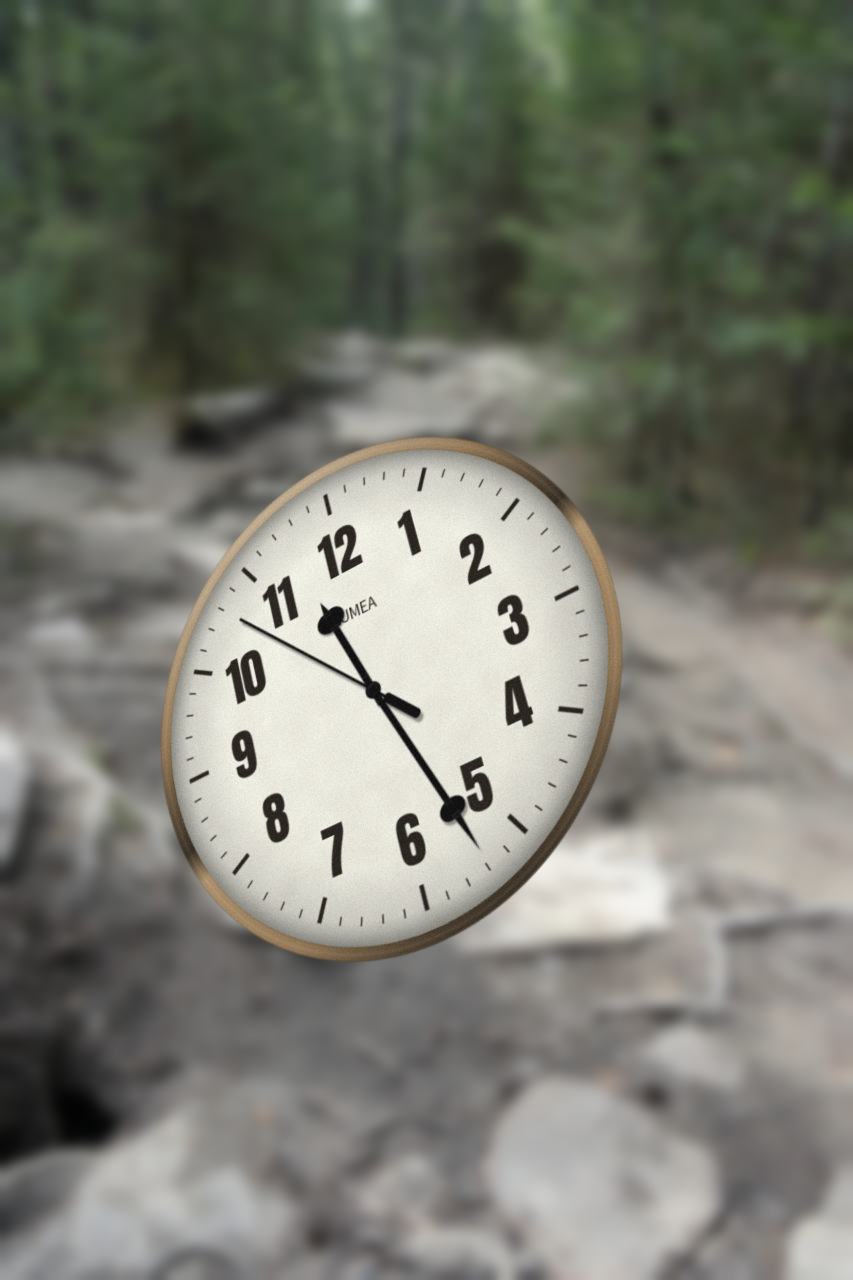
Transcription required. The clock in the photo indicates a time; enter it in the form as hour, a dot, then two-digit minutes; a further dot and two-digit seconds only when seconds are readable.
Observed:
11.26.53
